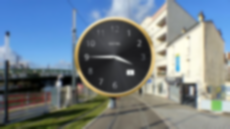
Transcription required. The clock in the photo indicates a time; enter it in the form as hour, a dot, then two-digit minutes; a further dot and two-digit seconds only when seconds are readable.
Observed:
3.45
